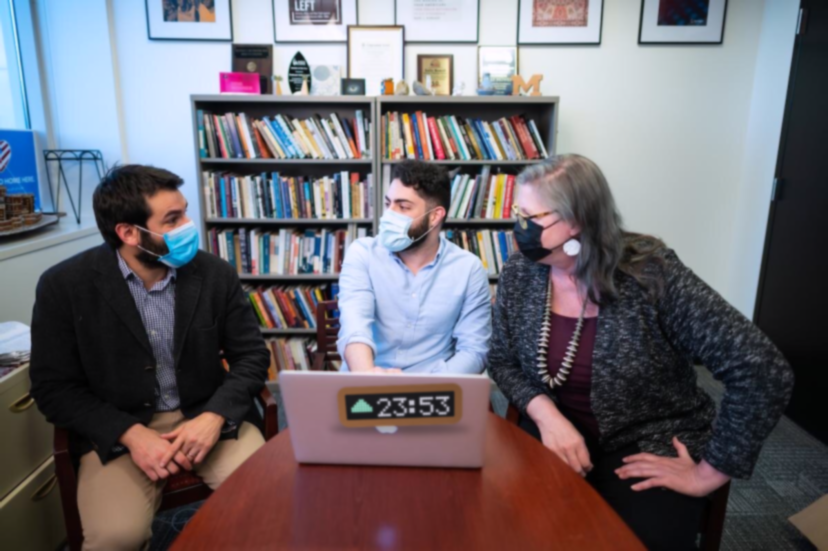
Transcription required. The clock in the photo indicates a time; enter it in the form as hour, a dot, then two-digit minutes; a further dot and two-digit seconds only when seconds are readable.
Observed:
23.53
